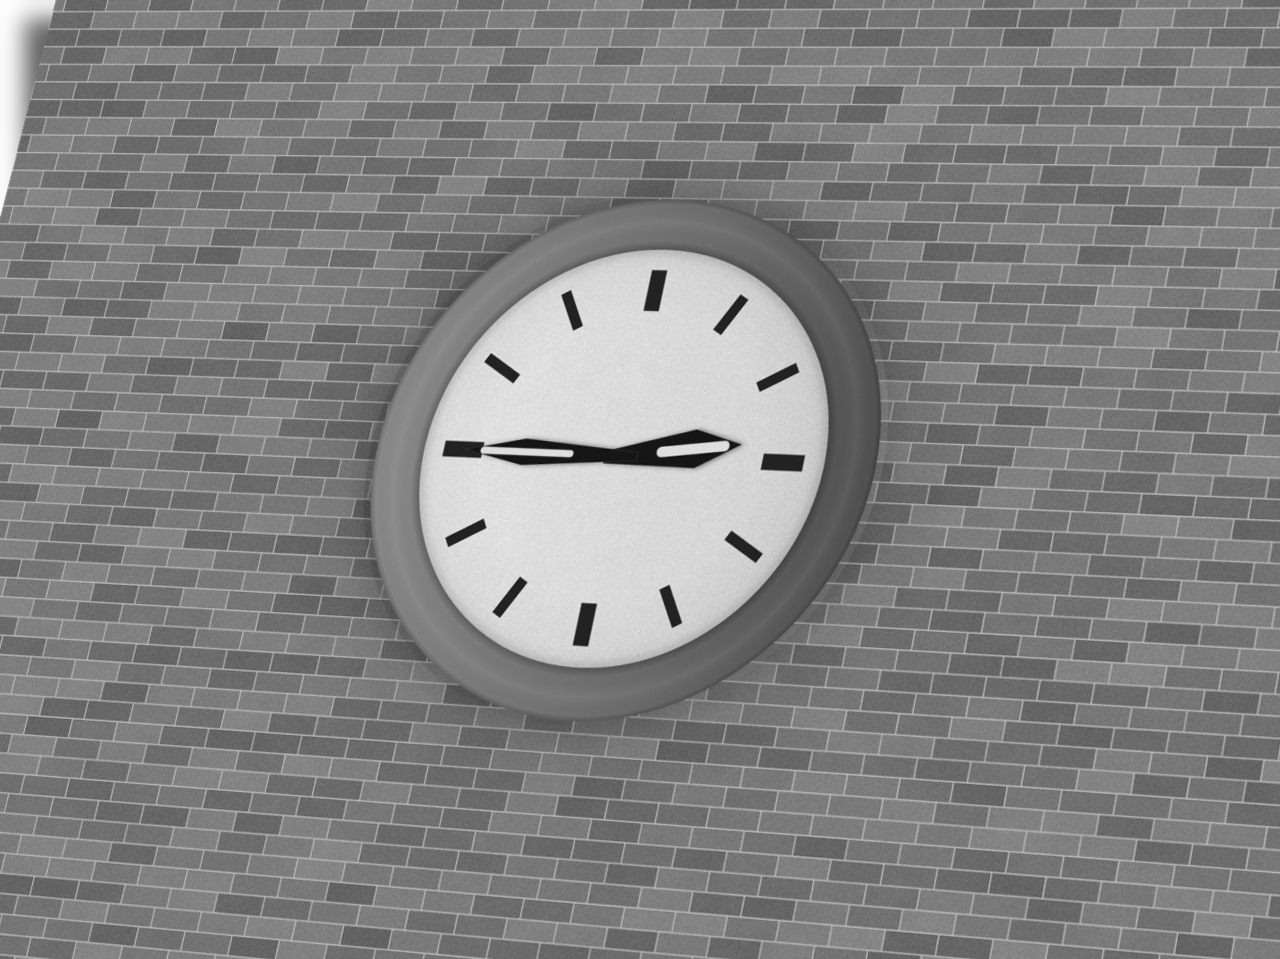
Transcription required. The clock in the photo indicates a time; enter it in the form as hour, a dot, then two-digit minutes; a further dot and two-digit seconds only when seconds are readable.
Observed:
2.45
